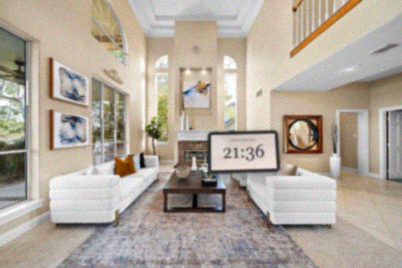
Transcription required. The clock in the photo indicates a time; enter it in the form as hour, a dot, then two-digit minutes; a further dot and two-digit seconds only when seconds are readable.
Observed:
21.36
